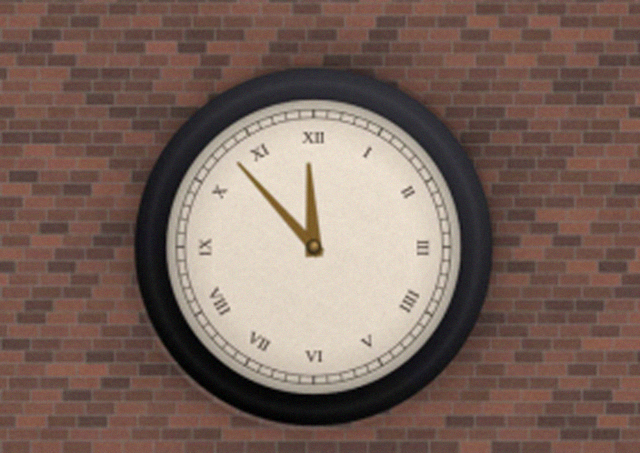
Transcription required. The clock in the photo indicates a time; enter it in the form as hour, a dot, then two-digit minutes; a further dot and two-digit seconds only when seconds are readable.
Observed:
11.53
